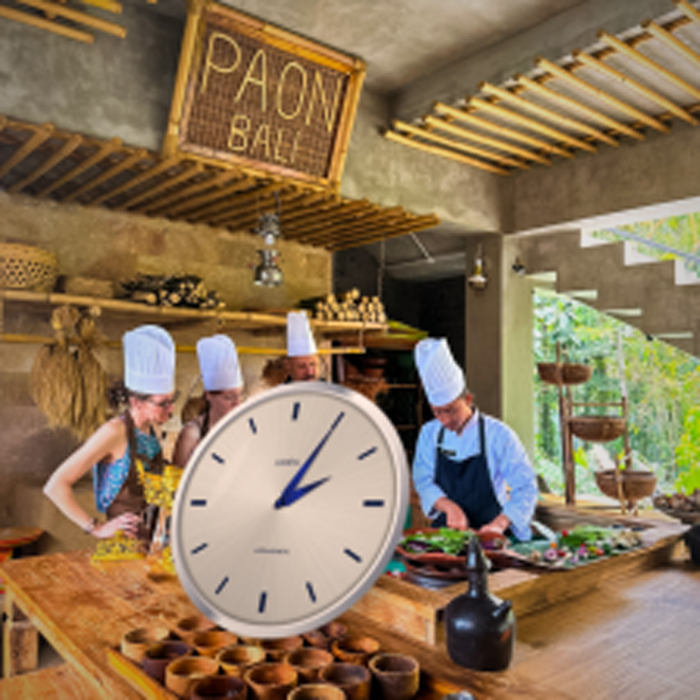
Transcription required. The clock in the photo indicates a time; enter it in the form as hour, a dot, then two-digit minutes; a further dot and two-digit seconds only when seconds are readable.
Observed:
2.05
